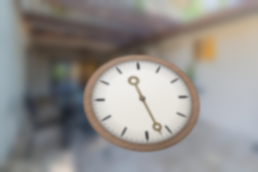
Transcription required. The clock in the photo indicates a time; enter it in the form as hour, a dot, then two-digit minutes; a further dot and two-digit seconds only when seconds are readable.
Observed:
11.27
